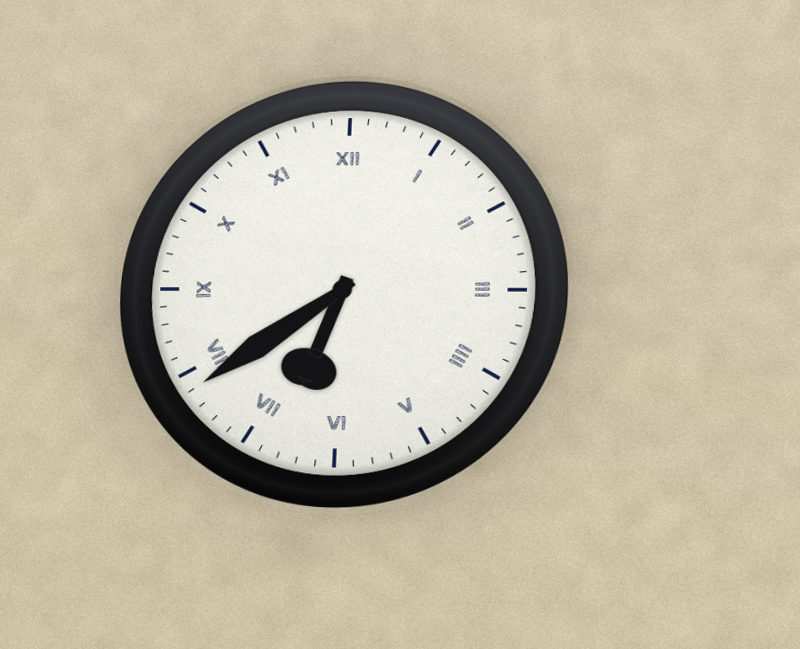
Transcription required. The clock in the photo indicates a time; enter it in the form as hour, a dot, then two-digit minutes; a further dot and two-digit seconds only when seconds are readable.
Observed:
6.39
